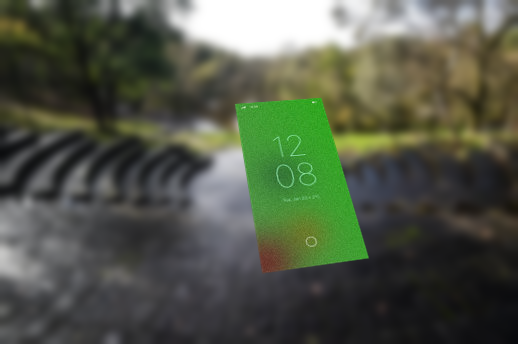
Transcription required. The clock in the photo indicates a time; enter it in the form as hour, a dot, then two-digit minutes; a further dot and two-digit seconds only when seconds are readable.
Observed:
12.08
